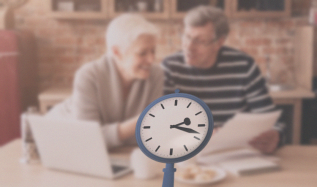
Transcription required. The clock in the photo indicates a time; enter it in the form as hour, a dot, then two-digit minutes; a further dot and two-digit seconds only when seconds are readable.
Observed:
2.18
